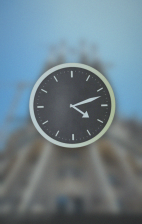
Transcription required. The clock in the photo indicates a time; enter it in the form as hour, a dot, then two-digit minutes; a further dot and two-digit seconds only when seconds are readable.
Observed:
4.12
